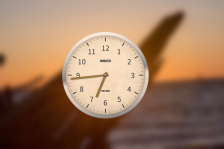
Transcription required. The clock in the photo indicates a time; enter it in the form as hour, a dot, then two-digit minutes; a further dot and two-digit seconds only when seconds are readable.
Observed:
6.44
